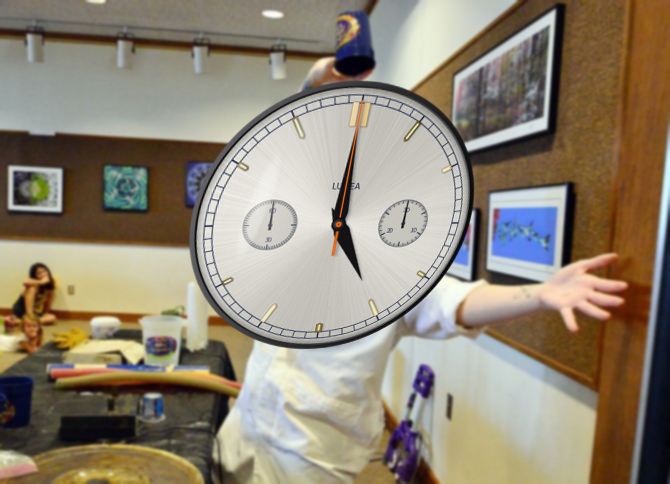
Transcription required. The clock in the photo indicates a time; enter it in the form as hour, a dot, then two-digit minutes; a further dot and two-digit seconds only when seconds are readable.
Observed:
5.00
